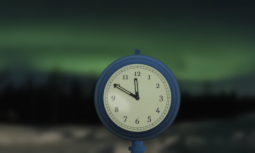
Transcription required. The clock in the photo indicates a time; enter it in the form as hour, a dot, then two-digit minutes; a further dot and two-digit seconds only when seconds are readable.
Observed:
11.50
